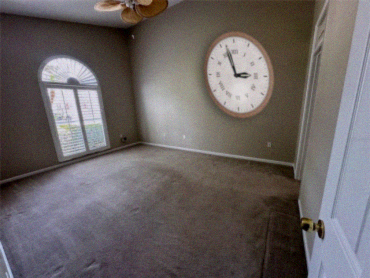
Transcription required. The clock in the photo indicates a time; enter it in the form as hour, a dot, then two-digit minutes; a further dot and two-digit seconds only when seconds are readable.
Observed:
2.57
